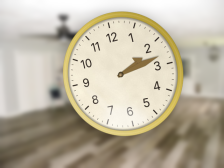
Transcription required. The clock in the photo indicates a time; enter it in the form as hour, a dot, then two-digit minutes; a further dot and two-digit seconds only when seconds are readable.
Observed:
2.13
